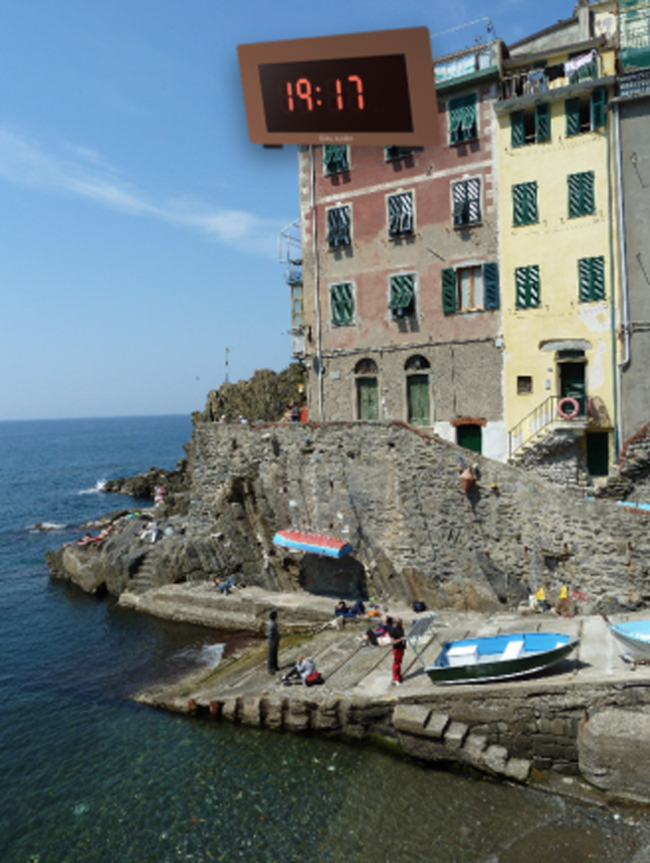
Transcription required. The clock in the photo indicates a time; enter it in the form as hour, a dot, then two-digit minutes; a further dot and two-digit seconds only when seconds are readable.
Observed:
19.17
